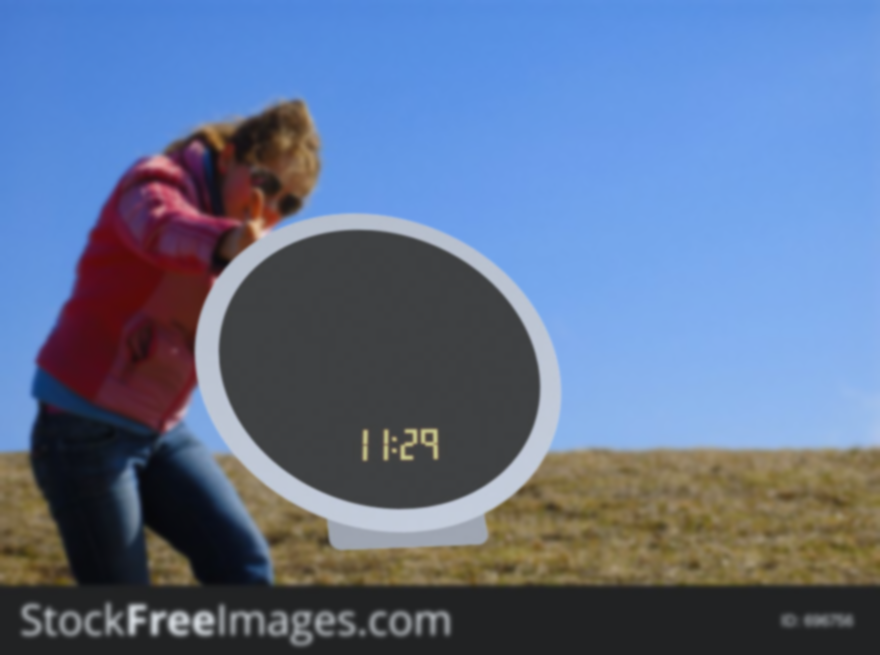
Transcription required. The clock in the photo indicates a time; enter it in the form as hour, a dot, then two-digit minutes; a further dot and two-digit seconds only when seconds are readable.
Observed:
11.29
